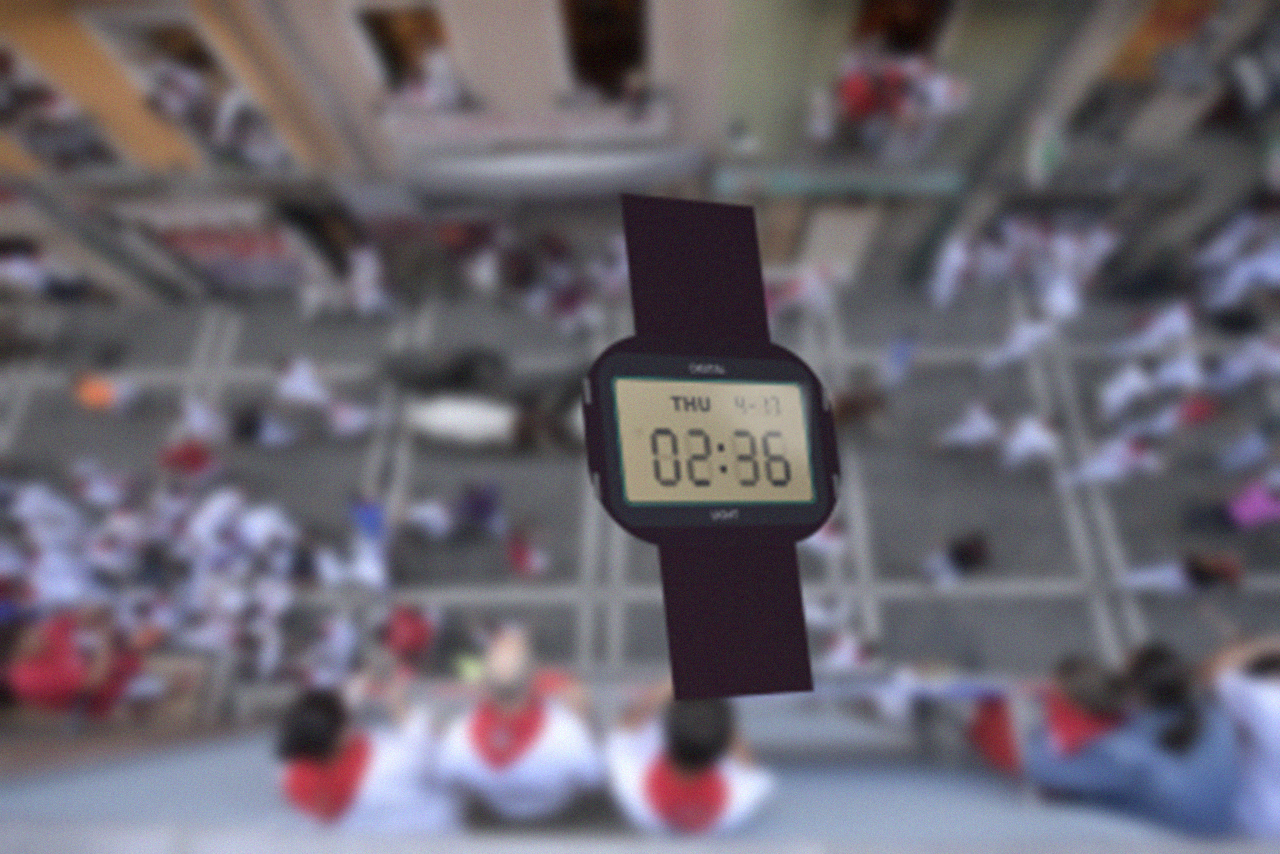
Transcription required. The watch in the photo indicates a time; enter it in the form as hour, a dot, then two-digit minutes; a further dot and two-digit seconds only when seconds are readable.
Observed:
2.36
